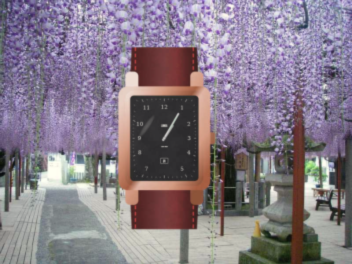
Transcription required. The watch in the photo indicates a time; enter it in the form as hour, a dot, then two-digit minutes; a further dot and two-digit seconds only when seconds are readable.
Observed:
1.05
